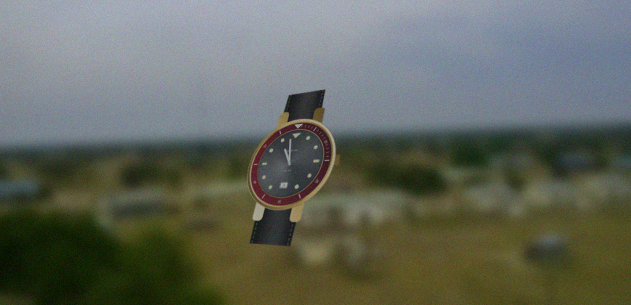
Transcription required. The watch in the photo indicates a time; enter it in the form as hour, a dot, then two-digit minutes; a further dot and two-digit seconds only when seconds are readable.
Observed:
10.58
